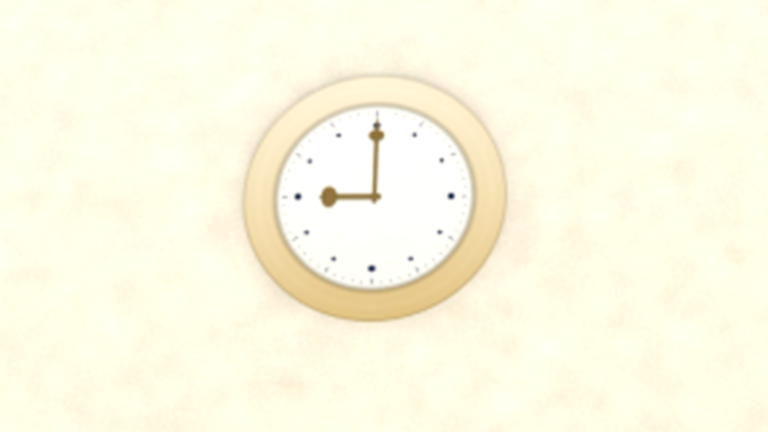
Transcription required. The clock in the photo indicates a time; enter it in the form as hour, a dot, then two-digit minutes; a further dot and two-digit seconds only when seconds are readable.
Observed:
9.00
